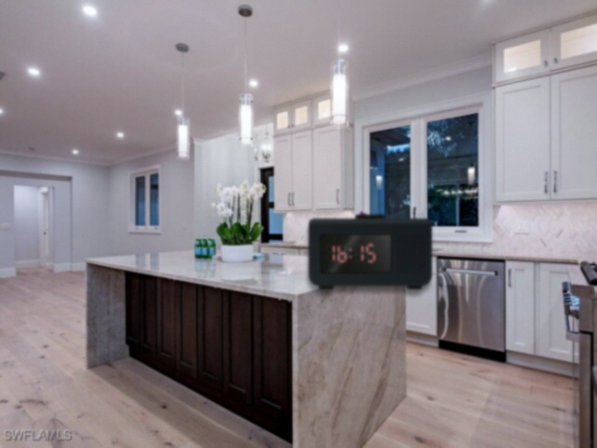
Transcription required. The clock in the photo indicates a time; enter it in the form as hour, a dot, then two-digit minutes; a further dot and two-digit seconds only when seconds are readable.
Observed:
16.15
